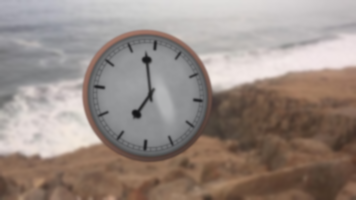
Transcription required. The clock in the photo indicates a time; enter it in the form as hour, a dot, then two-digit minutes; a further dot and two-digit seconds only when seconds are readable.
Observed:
6.58
